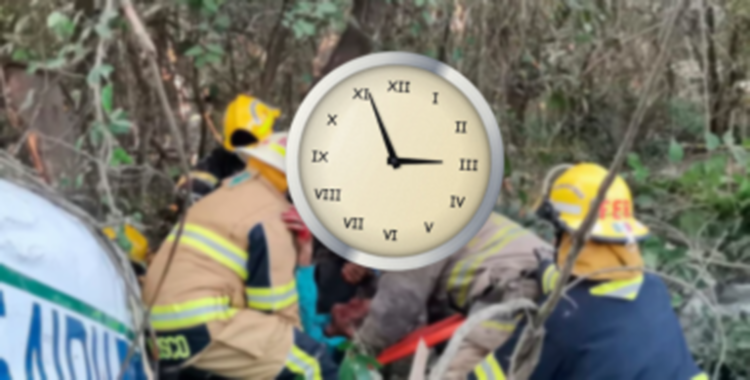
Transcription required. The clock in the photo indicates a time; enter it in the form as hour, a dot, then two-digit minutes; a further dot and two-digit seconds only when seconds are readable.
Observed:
2.56
